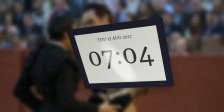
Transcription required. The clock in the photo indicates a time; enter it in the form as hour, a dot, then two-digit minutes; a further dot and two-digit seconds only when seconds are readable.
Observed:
7.04
